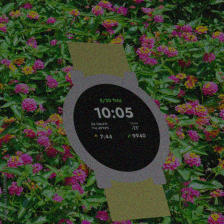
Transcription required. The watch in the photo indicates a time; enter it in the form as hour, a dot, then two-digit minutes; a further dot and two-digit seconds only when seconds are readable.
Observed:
10.05
